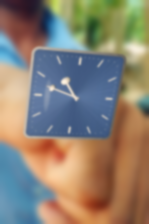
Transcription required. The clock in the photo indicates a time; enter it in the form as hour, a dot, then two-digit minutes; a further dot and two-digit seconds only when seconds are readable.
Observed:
10.48
